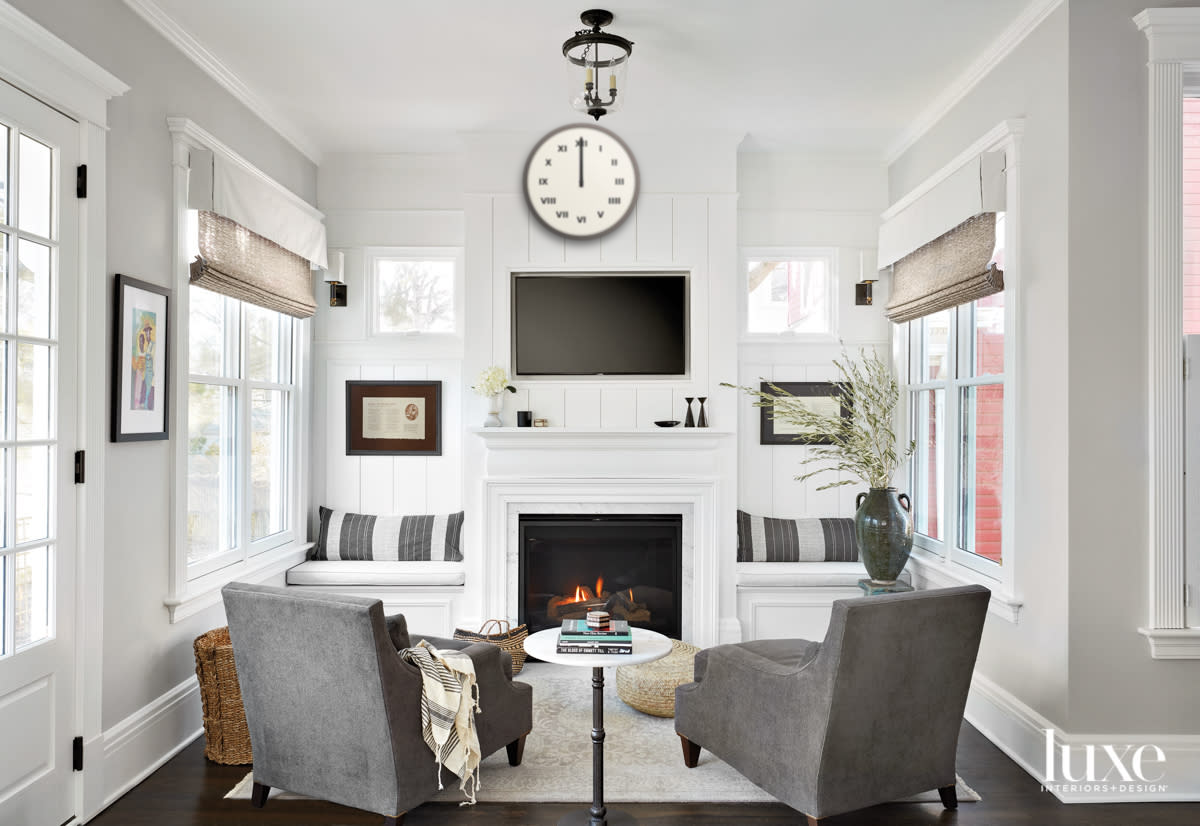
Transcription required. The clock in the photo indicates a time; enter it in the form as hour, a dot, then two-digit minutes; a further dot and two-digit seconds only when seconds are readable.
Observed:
12.00
